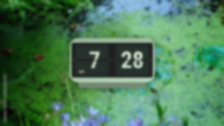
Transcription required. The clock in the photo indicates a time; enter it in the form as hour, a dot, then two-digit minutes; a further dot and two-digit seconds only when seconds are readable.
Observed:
7.28
